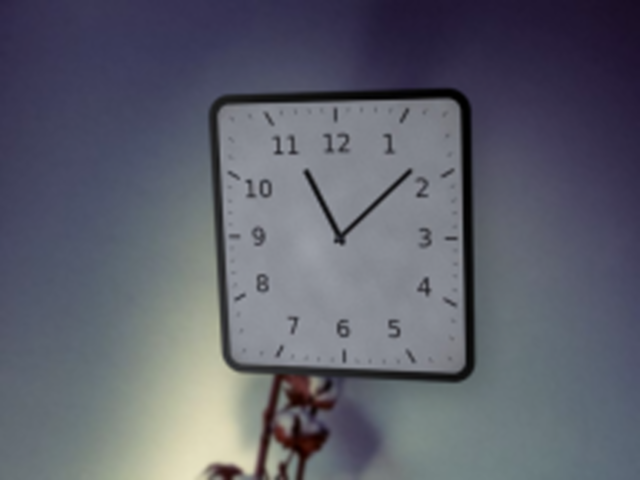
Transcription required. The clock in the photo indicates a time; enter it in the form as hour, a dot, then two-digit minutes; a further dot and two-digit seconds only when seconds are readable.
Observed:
11.08
